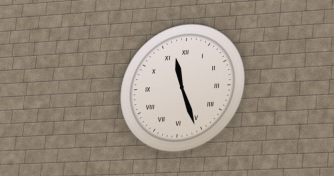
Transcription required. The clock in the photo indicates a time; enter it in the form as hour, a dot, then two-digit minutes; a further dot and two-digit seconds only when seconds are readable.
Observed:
11.26
